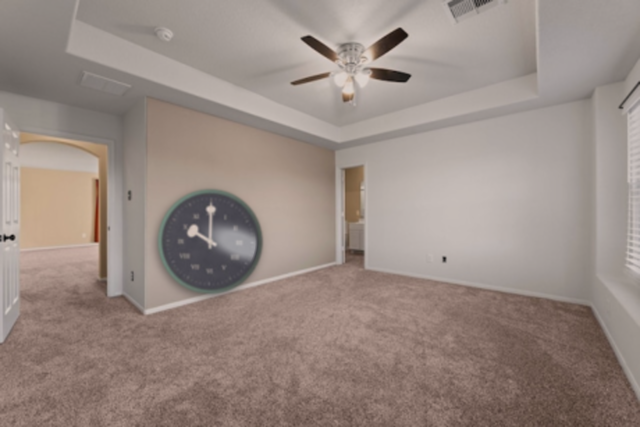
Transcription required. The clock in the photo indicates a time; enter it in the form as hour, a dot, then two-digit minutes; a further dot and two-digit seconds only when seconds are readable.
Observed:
10.00
